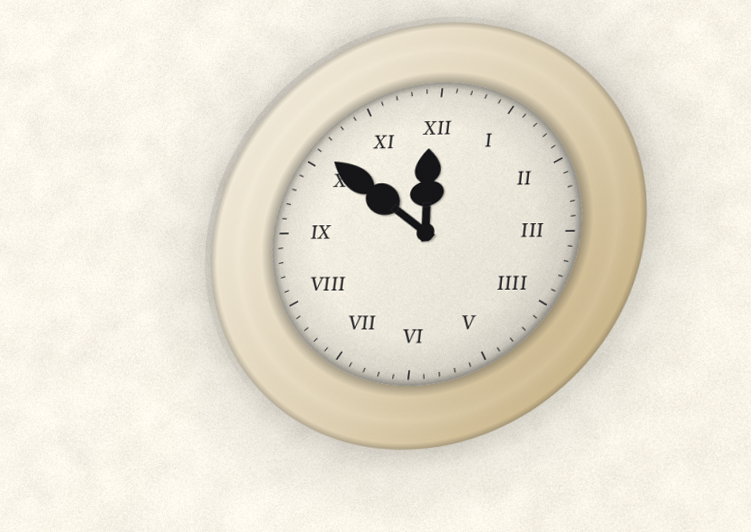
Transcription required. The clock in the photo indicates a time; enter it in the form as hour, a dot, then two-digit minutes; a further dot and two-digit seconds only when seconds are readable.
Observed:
11.51
